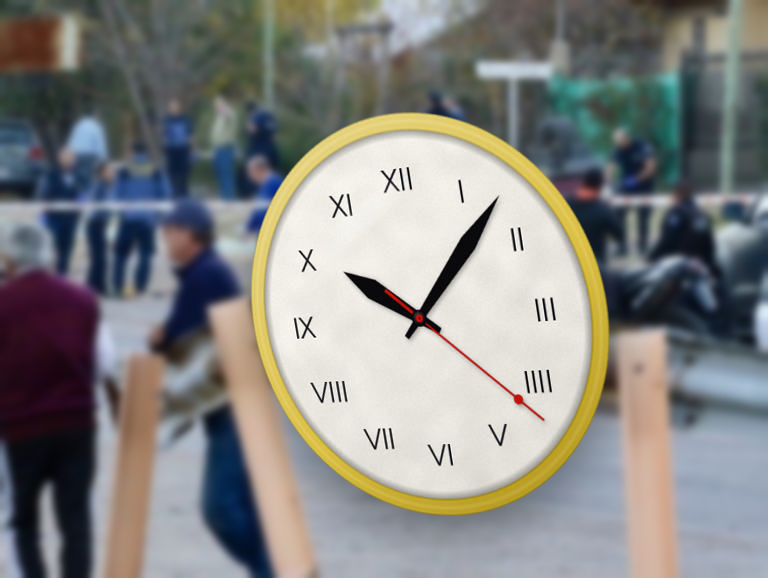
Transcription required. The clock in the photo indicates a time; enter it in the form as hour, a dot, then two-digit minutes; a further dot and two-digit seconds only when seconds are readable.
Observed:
10.07.22
